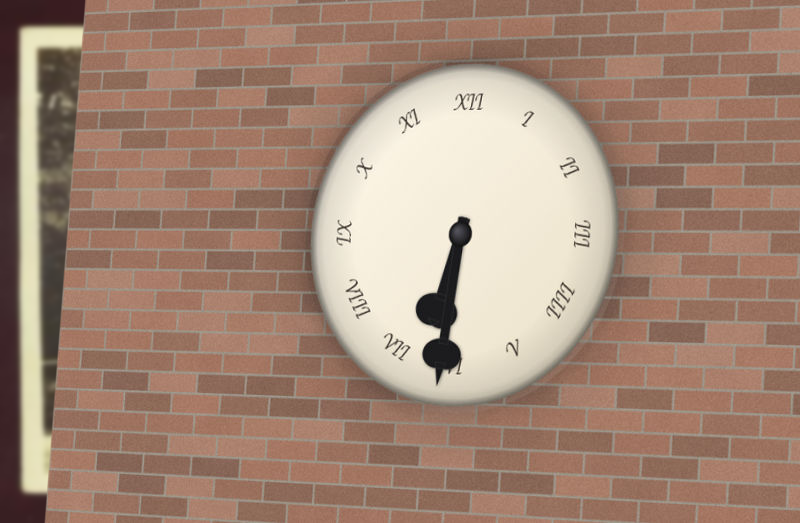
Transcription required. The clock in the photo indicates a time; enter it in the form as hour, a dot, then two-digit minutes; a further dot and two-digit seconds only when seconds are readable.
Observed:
6.31
